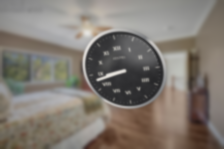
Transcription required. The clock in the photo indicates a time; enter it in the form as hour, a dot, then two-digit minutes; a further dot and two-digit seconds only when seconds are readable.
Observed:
8.43
